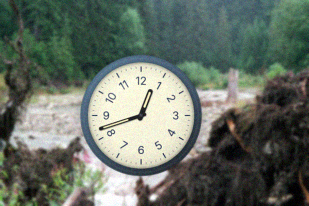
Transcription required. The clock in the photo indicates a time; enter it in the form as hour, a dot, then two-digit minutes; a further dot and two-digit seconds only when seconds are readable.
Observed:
12.42
